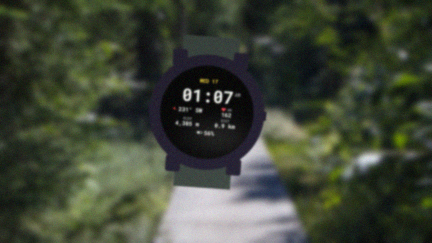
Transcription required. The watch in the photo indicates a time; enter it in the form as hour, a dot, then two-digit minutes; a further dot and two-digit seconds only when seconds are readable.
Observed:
1.07
